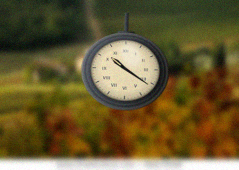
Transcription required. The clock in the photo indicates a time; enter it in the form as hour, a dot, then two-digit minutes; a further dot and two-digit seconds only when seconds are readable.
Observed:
10.21
